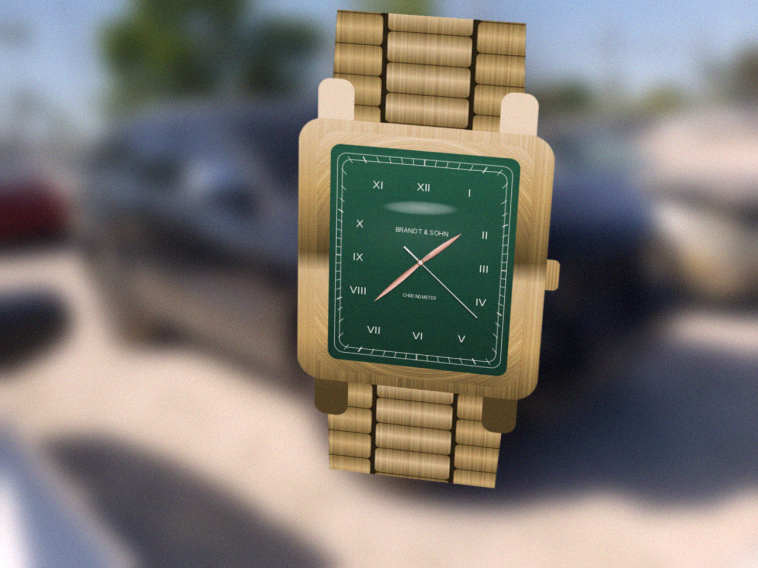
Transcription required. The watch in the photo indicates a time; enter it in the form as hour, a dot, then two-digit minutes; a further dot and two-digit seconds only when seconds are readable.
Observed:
1.37.22
